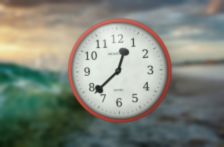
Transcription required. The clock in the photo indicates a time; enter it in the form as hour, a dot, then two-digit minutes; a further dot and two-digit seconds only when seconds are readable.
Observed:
12.38
